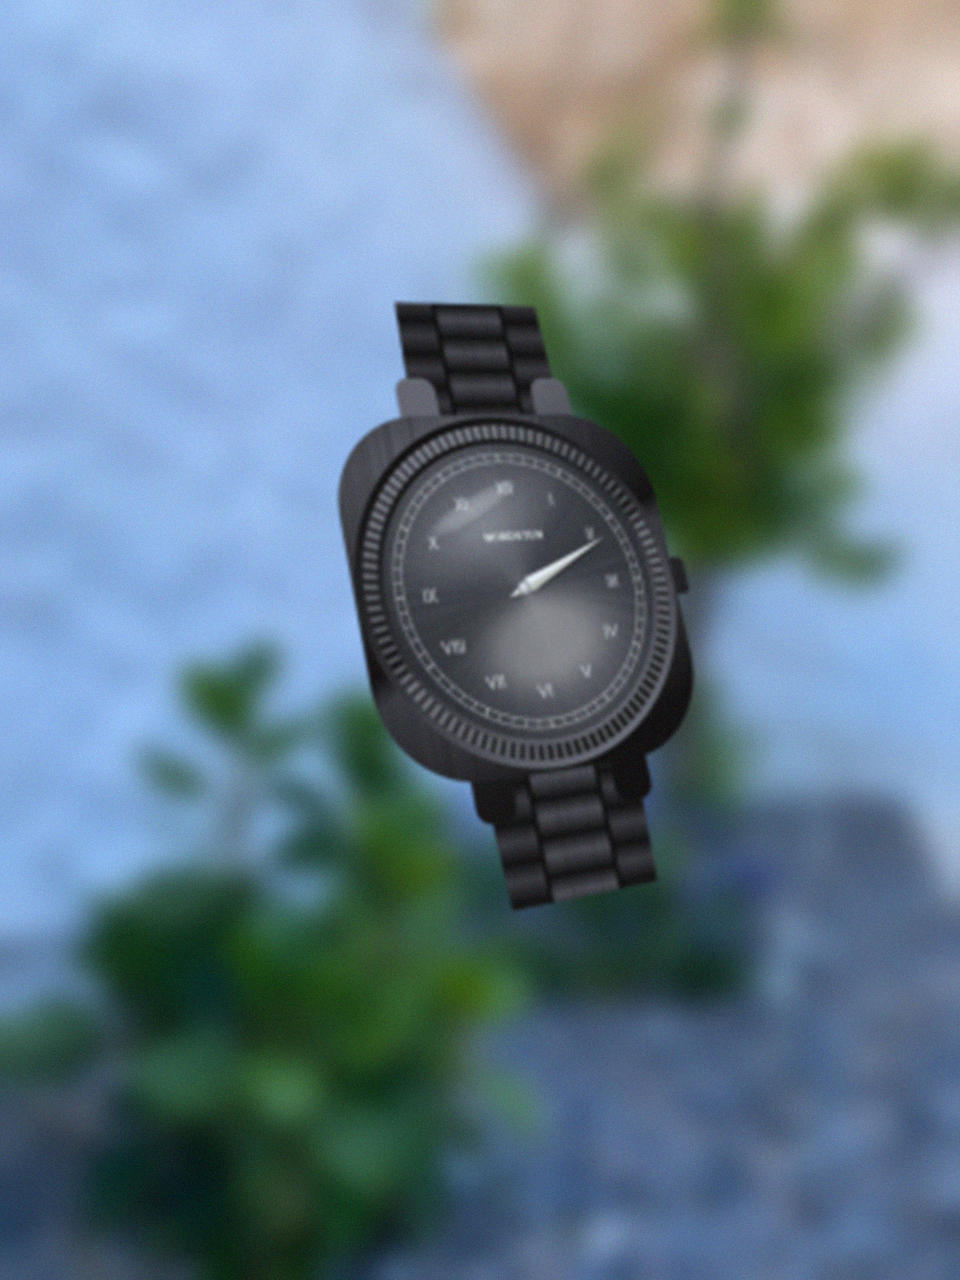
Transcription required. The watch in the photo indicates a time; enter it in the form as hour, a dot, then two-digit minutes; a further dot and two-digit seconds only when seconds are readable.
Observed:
2.11
